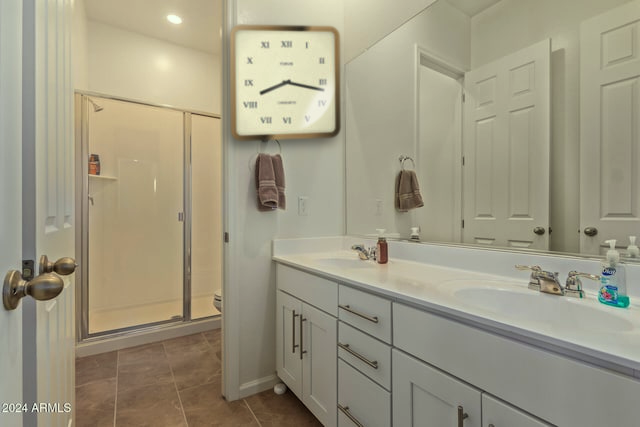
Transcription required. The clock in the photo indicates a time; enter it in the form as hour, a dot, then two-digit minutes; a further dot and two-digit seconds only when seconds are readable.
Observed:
8.17
